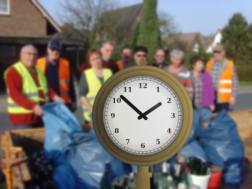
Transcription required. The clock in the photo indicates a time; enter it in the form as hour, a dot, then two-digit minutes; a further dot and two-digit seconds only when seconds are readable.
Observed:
1.52
